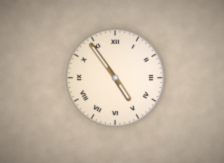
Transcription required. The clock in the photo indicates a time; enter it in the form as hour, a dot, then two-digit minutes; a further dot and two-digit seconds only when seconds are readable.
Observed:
4.54
